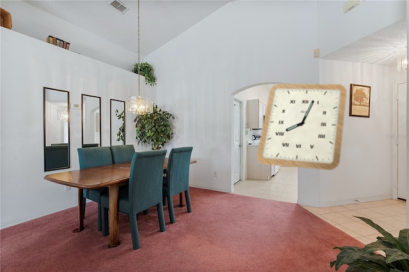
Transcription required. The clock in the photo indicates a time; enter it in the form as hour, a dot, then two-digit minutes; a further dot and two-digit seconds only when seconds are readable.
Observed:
8.03
